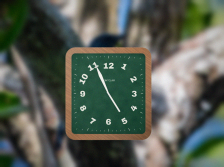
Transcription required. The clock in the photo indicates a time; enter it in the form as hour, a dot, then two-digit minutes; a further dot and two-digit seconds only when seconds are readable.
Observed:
4.56
